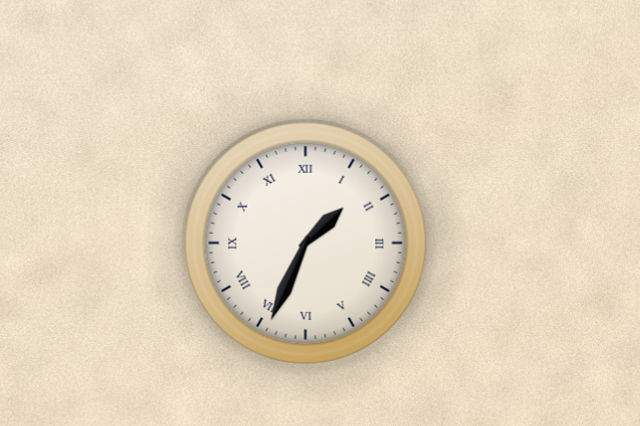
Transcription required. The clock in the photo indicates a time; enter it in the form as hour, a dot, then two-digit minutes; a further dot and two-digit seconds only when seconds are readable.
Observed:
1.34
